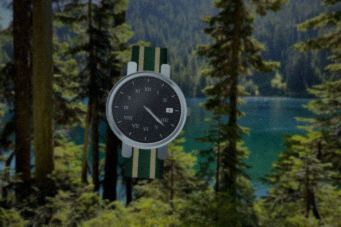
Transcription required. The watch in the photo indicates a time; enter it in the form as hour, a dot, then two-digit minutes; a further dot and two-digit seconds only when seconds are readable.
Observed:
4.22
